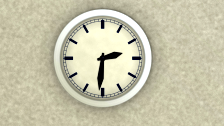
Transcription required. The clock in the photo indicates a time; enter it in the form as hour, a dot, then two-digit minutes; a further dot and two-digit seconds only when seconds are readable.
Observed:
2.31
